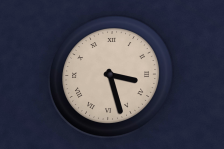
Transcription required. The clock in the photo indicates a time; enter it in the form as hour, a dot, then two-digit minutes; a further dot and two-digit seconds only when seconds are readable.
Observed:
3.27
